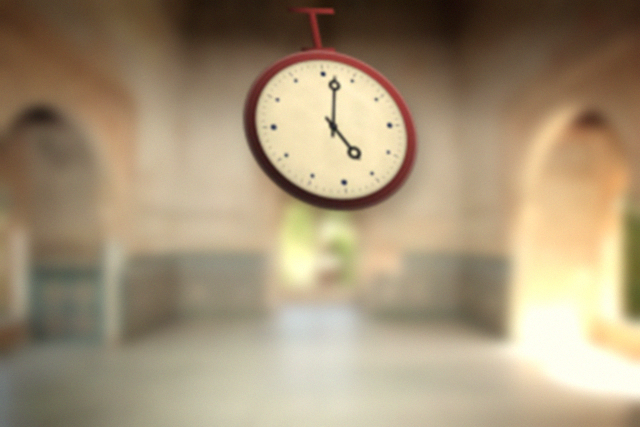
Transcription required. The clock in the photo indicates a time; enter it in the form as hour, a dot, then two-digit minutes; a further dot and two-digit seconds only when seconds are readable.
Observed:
5.02
